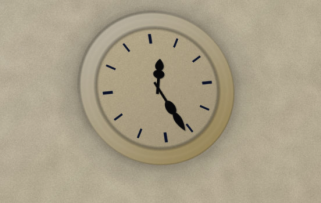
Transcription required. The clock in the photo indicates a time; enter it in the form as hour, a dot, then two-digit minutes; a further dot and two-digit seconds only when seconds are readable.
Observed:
12.26
